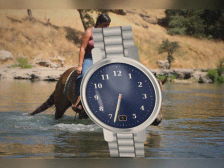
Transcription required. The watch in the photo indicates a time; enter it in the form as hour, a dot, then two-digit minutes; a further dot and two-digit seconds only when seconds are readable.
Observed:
6.33
